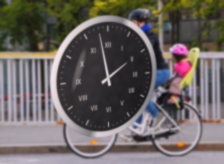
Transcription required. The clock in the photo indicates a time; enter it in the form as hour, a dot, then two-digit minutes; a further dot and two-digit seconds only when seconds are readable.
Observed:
1.58
